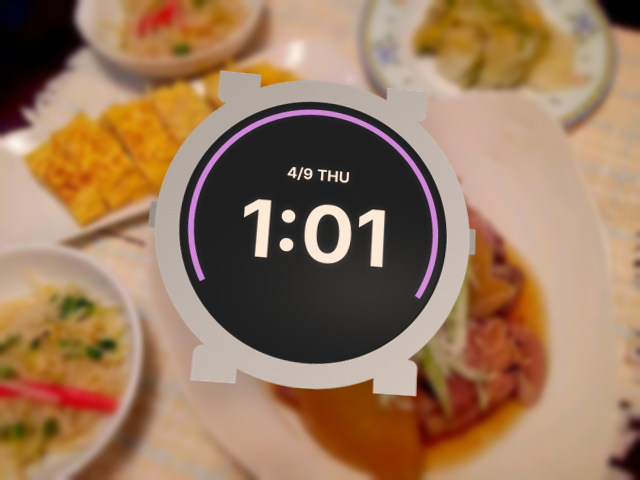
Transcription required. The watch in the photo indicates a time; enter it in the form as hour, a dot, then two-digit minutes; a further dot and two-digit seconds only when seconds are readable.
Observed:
1.01
